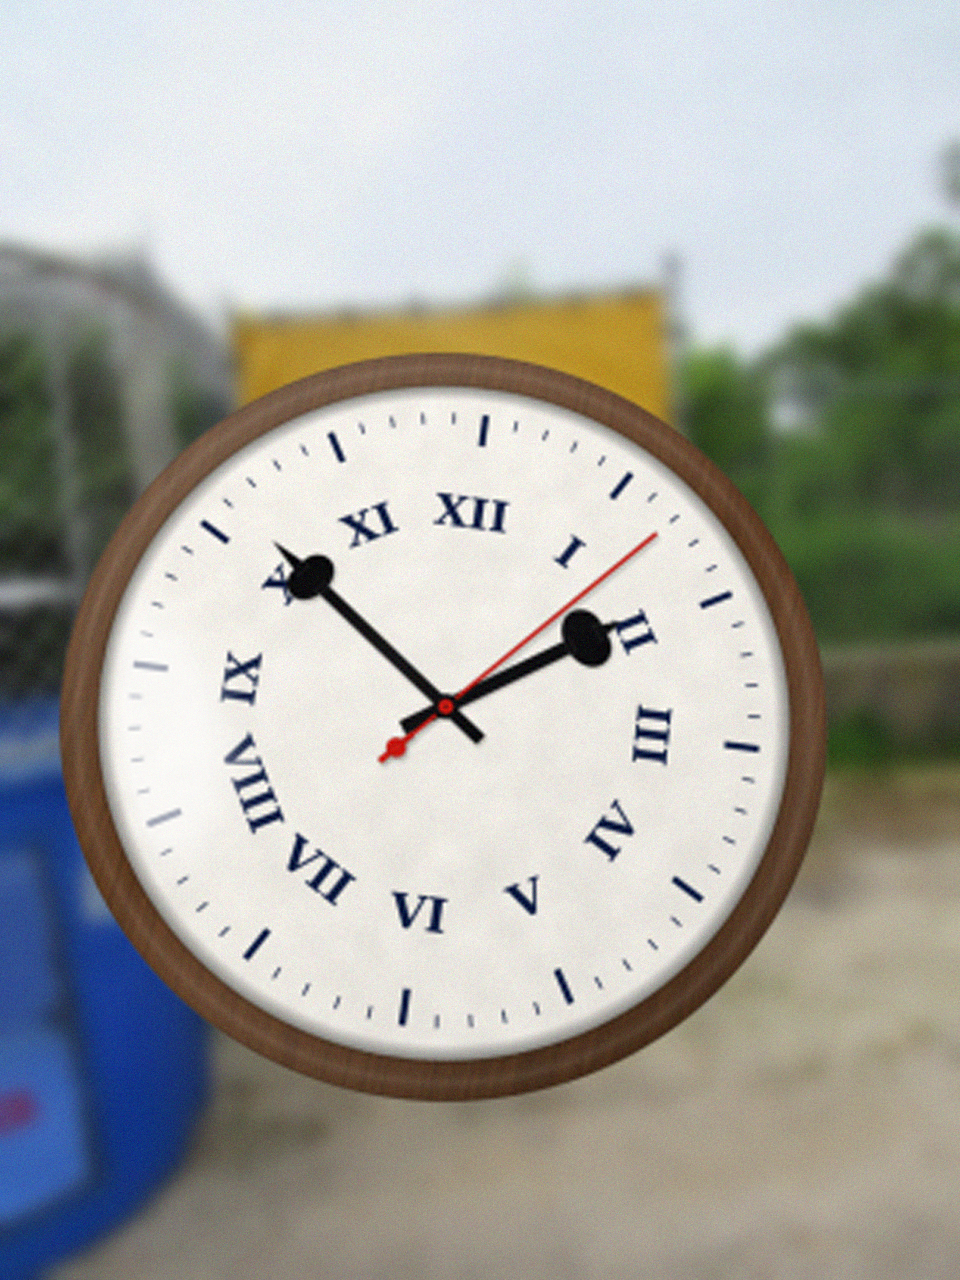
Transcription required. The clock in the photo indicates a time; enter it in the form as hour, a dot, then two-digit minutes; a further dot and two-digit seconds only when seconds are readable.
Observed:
1.51.07
